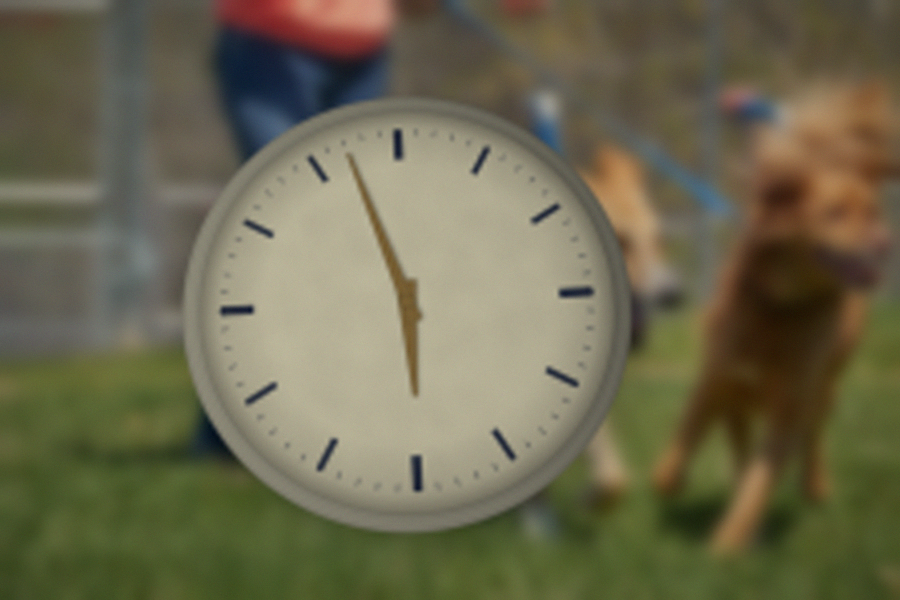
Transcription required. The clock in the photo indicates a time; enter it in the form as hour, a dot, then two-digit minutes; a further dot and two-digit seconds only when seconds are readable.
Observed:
5.57
